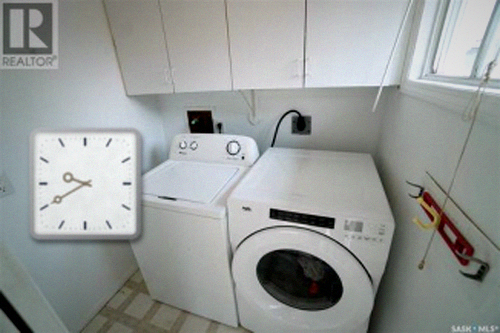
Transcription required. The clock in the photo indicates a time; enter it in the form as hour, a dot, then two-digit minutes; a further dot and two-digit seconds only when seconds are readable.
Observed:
9.40
